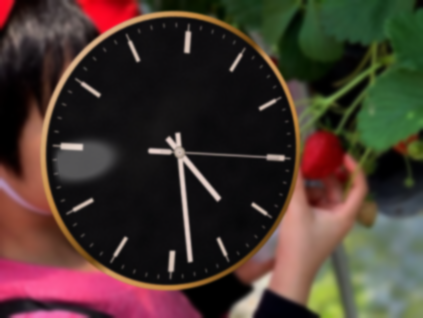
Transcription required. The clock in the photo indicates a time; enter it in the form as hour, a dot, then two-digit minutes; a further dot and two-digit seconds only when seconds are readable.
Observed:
4.28.15
